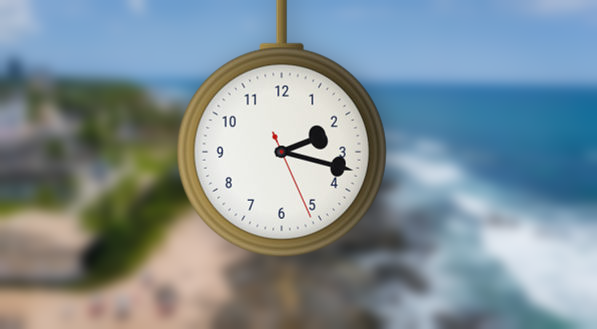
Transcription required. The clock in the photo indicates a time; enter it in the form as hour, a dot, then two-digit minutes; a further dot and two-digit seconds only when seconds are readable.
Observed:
2.17.26
